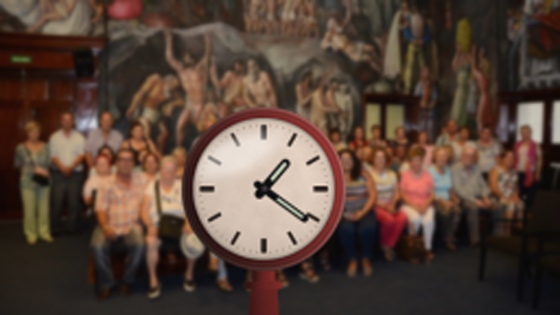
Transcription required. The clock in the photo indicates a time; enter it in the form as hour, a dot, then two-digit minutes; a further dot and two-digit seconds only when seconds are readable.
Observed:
1.21
